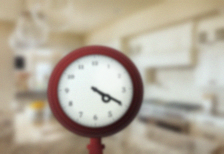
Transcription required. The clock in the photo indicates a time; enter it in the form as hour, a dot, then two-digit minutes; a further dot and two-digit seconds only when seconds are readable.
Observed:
4.20
